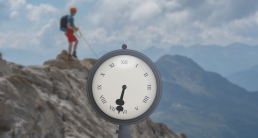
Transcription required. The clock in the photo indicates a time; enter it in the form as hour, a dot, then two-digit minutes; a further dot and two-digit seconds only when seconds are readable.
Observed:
6.32
